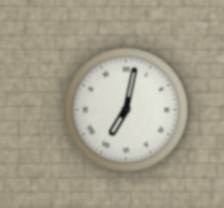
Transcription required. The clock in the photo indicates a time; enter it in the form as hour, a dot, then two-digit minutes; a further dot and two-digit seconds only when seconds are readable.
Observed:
7.02
